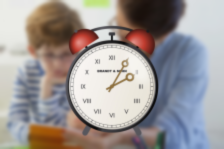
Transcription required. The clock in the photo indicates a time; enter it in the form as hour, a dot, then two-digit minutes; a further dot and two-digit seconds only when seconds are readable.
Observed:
2.05
